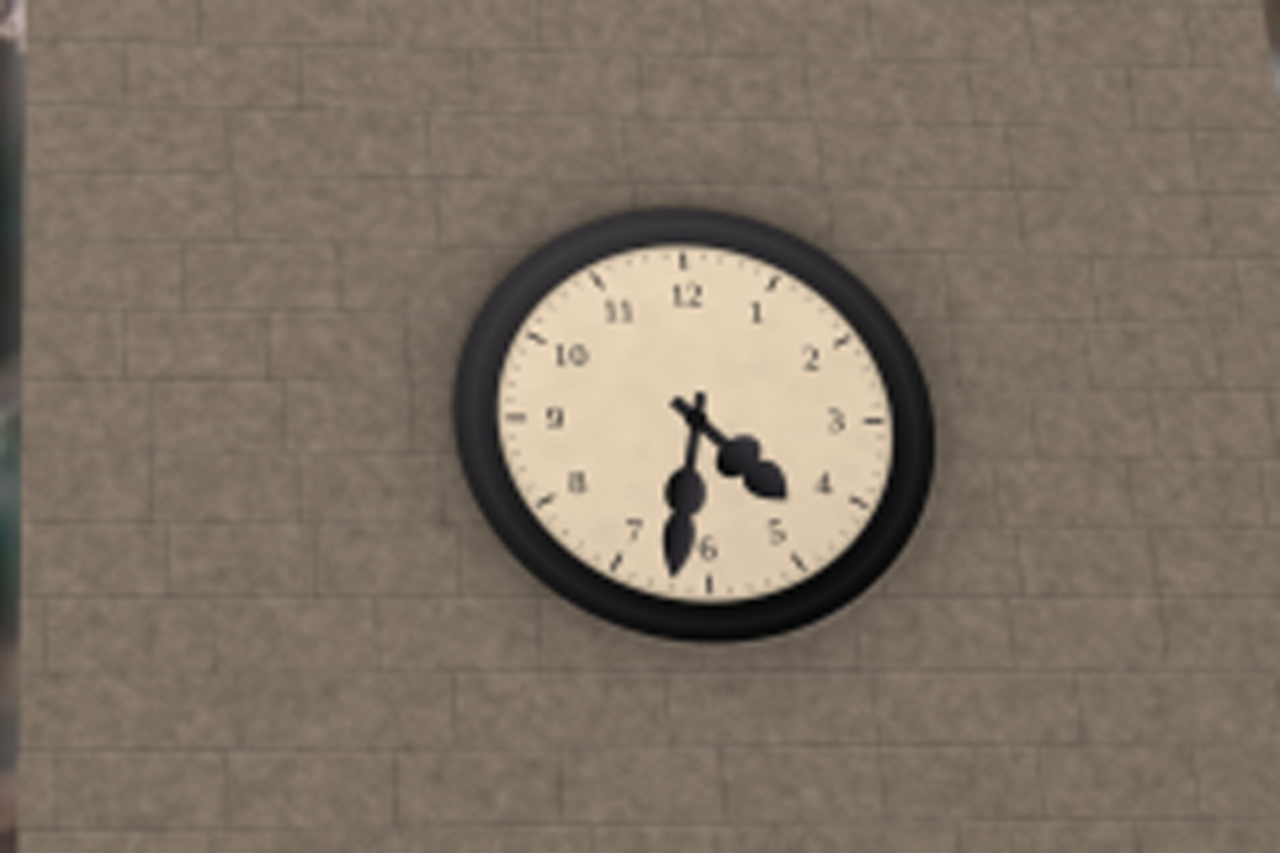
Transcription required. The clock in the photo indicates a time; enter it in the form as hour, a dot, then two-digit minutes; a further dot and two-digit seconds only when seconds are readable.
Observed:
4.32
